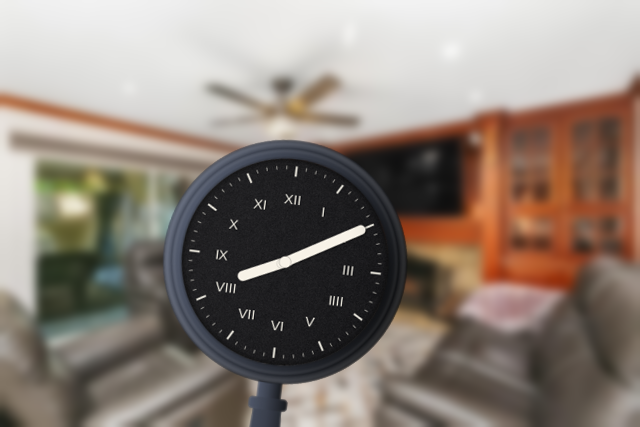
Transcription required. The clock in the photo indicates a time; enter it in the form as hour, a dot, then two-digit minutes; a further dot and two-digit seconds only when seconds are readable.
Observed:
8.10
